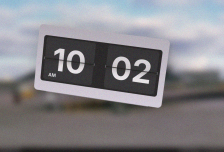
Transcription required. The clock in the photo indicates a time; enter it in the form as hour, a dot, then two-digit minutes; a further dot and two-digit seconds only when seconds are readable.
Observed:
10.02
